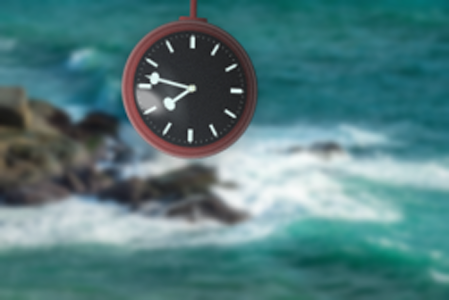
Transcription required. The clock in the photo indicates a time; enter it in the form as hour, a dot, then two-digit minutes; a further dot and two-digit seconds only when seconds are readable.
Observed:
7.47
